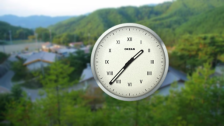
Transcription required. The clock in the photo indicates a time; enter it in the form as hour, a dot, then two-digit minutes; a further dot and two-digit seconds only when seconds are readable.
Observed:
1.37
